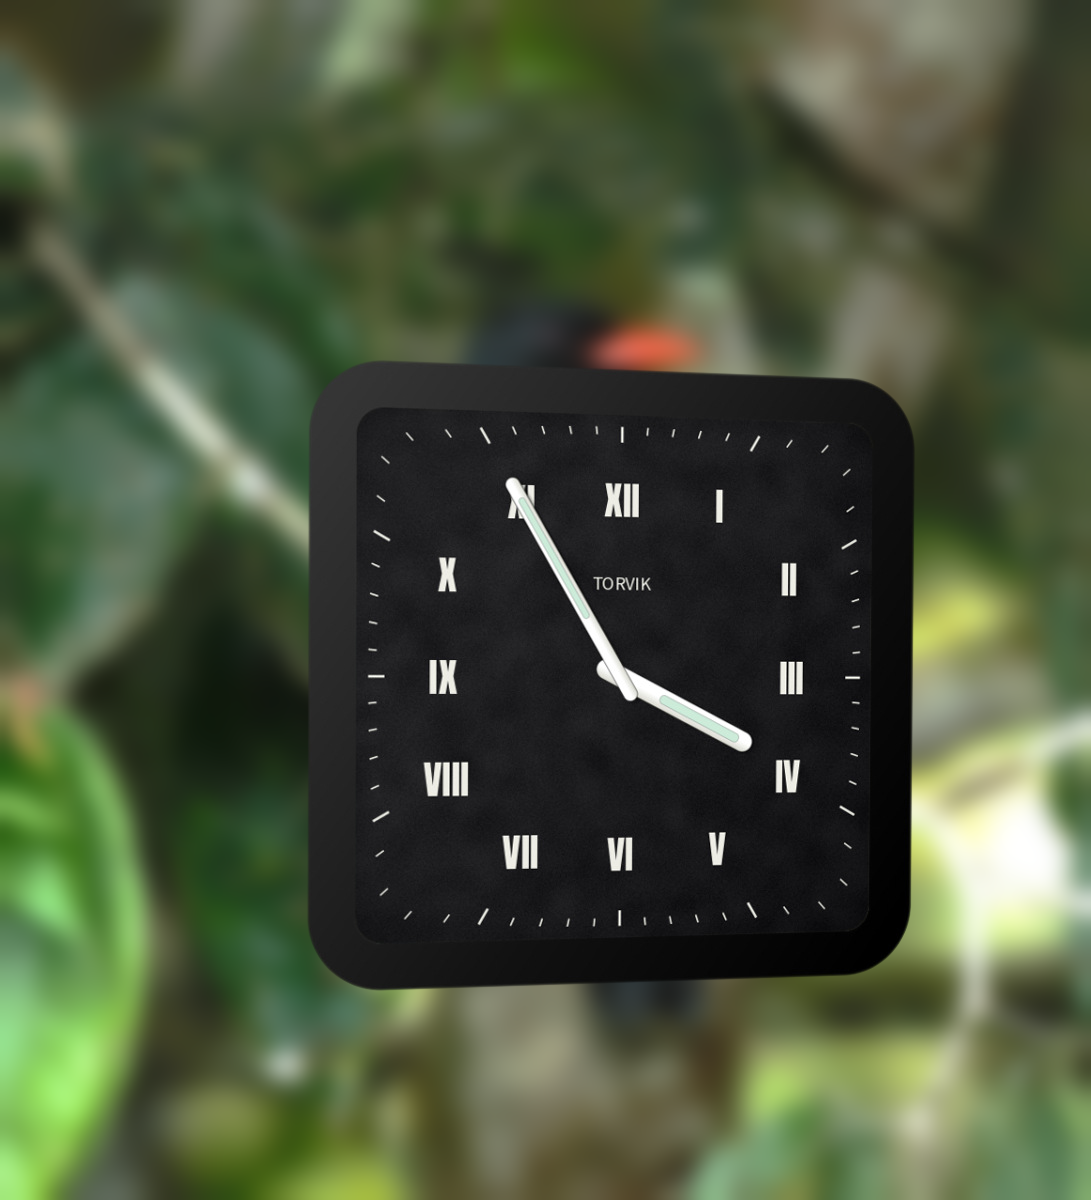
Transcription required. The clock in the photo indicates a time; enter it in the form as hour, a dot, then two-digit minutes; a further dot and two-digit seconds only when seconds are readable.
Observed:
3.55
